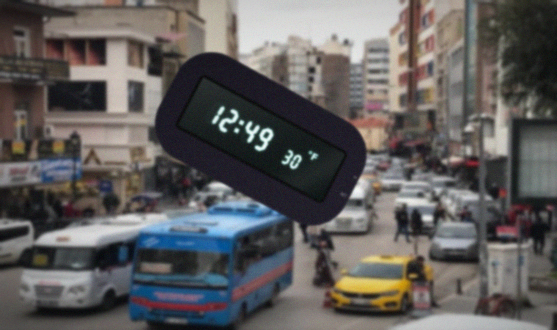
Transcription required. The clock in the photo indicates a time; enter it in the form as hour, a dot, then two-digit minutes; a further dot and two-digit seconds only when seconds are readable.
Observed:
12.49
